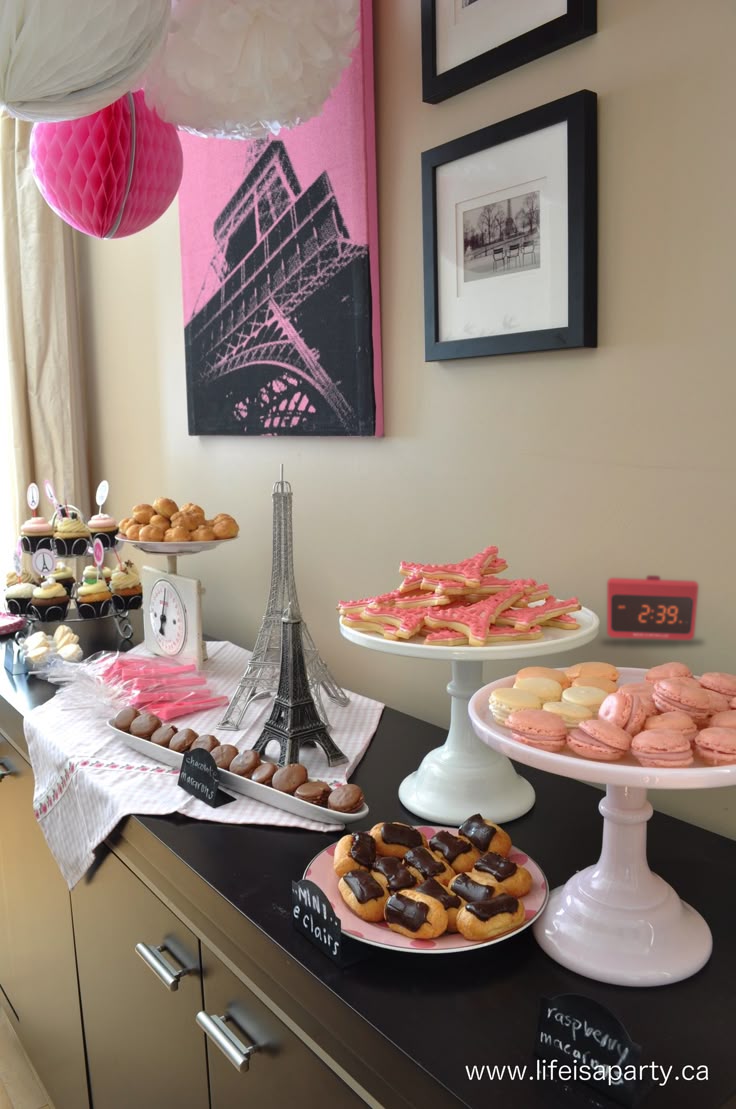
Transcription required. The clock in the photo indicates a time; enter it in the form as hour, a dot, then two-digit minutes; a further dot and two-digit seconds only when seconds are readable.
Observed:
2.39
